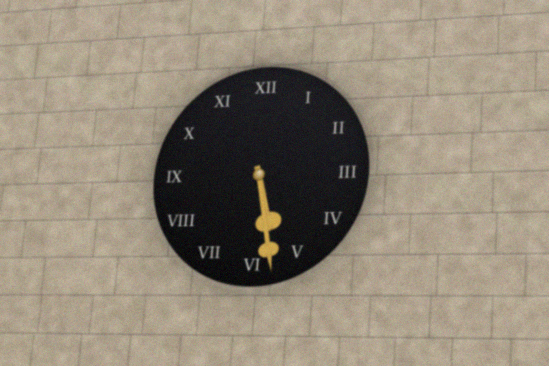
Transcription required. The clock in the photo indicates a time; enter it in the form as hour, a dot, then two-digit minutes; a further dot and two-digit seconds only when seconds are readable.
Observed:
5.28
